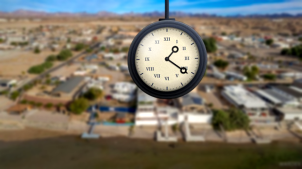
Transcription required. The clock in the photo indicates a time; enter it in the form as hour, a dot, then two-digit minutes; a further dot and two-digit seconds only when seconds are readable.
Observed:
1.21
